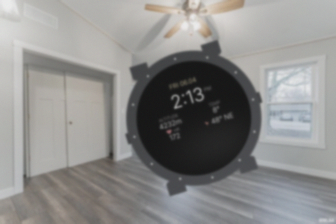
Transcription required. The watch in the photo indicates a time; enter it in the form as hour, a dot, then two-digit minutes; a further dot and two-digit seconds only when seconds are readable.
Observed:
2.13
